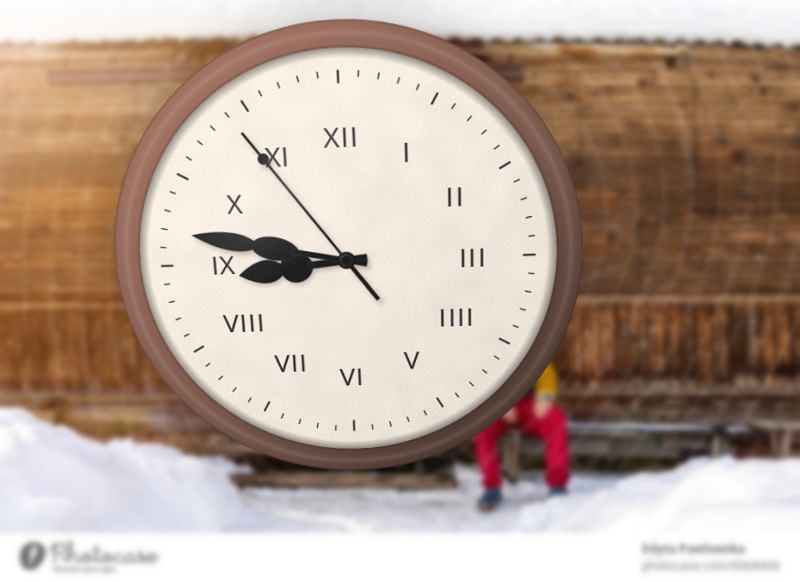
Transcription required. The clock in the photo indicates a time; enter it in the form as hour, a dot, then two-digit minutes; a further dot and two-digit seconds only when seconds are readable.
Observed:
8.46.54
